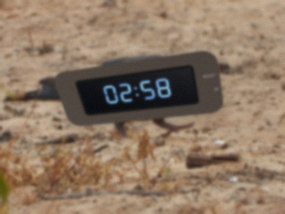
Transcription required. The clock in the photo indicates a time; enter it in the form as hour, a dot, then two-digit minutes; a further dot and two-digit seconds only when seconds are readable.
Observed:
2.58
